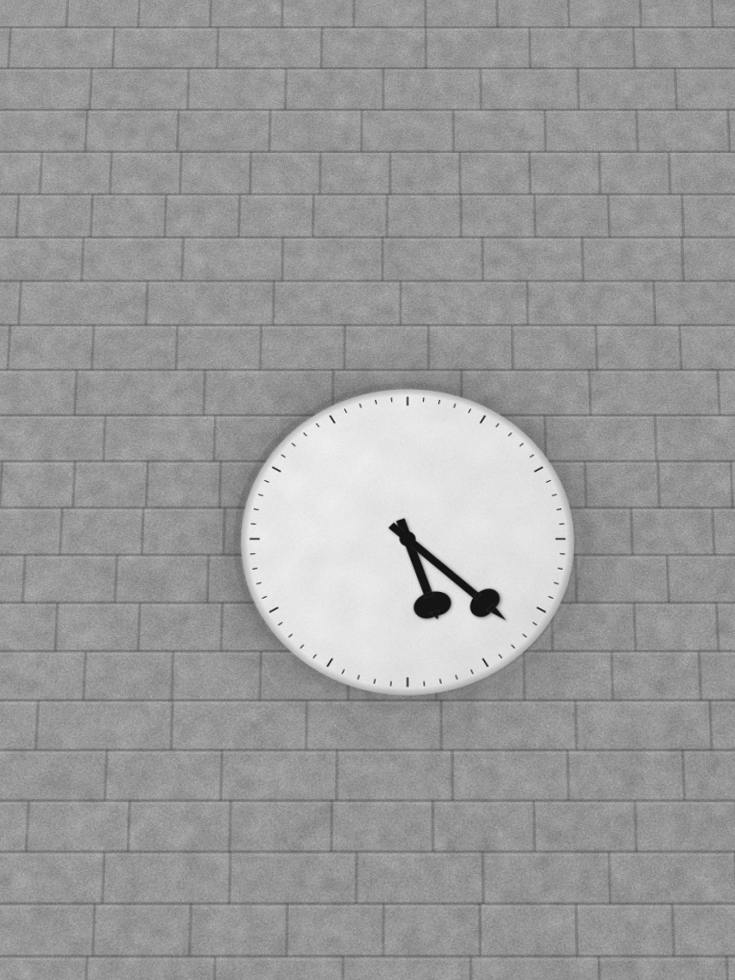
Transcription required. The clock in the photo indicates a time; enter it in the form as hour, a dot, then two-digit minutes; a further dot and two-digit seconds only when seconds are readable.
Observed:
5.22
